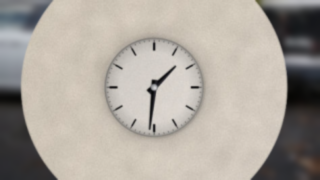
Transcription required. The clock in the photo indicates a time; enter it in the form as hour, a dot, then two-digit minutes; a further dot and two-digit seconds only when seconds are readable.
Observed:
1.31
